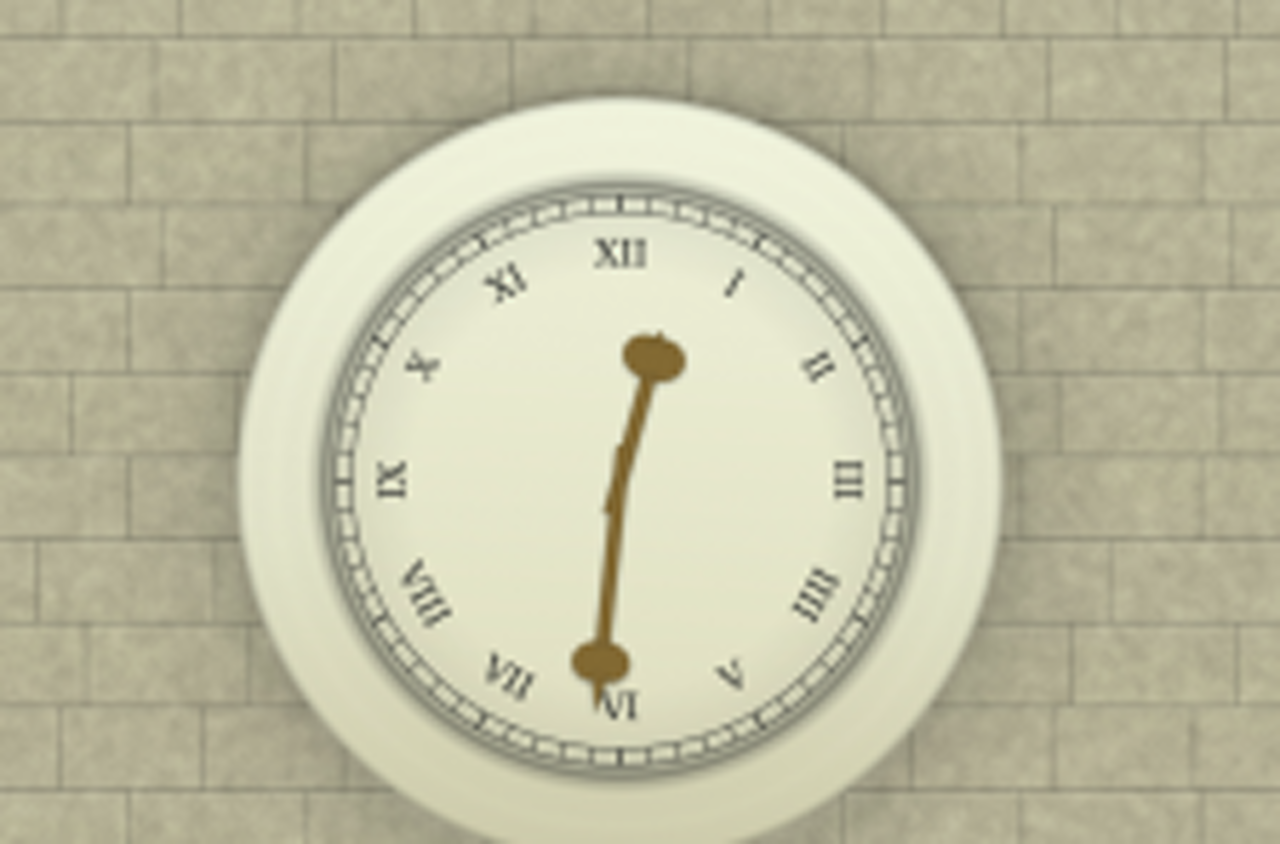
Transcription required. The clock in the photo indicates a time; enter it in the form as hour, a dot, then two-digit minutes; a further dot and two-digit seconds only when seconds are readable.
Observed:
12.31
